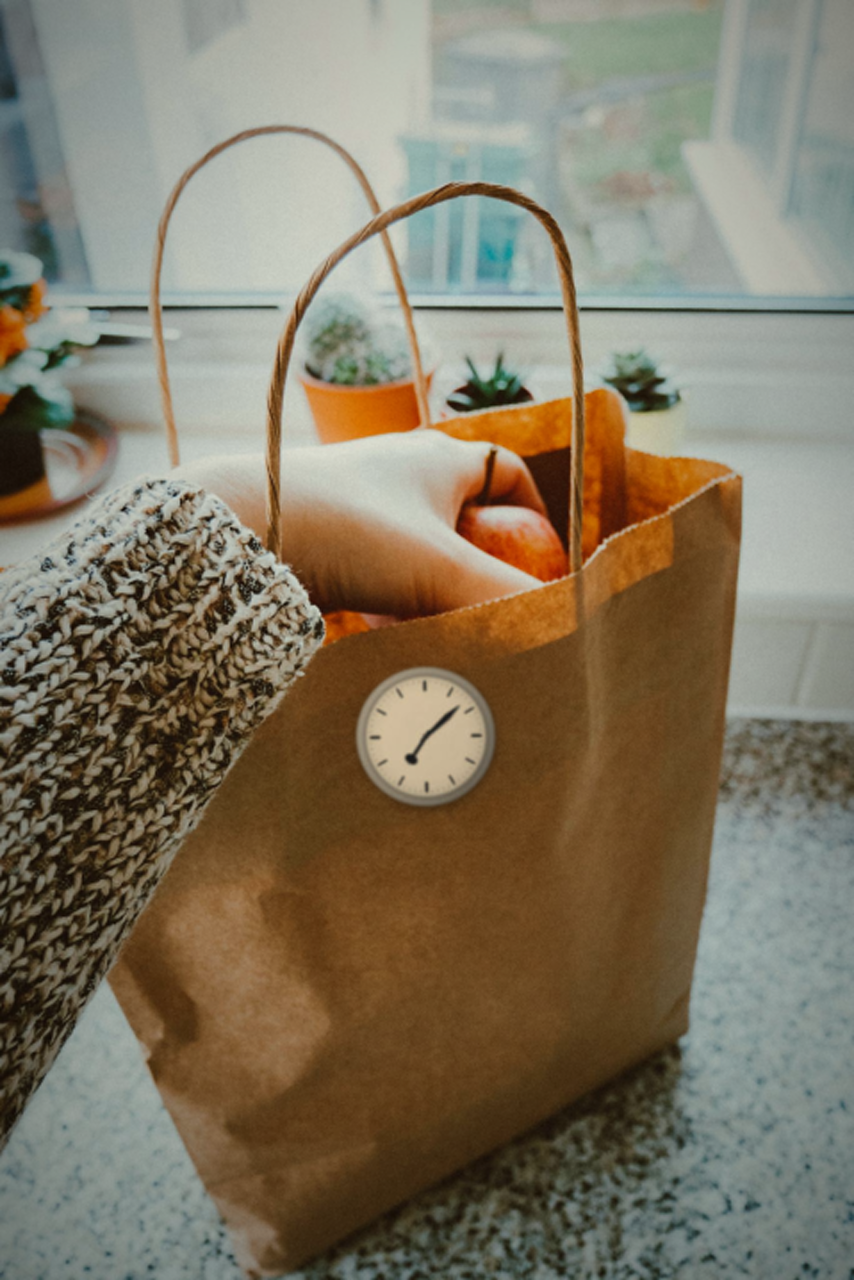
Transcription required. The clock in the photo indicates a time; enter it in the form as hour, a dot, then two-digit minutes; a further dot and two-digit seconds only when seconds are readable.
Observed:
7.08
